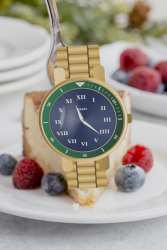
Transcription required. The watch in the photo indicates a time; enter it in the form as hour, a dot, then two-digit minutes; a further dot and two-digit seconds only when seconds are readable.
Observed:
11.22
